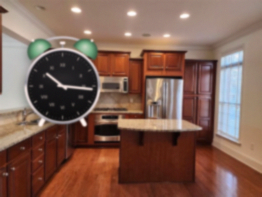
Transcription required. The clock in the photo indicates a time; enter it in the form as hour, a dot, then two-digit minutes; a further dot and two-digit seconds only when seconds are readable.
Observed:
10.16
